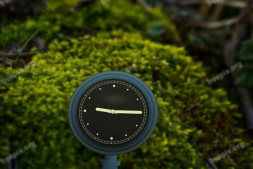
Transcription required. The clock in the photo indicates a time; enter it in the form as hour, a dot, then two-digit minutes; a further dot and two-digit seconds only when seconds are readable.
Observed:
9.15
